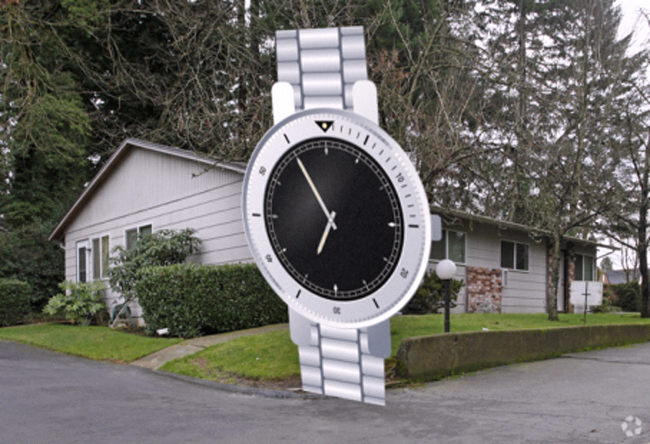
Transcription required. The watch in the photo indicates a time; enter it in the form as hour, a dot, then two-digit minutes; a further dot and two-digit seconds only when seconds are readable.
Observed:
6.55
